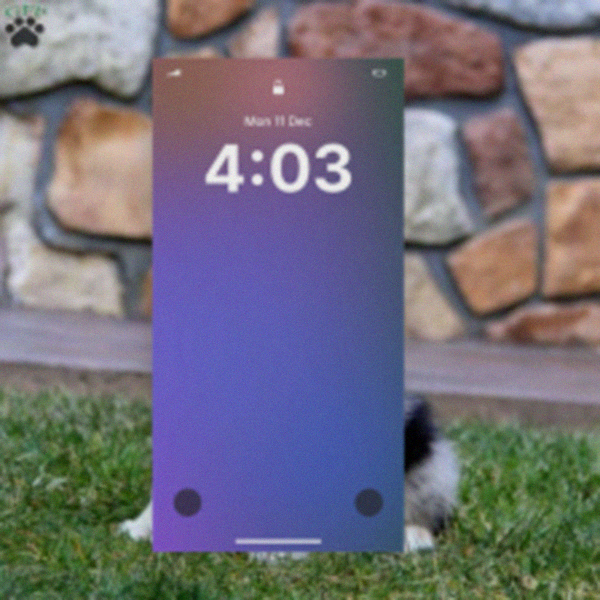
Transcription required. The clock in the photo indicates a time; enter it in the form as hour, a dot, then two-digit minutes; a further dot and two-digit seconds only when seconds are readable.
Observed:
4.03
